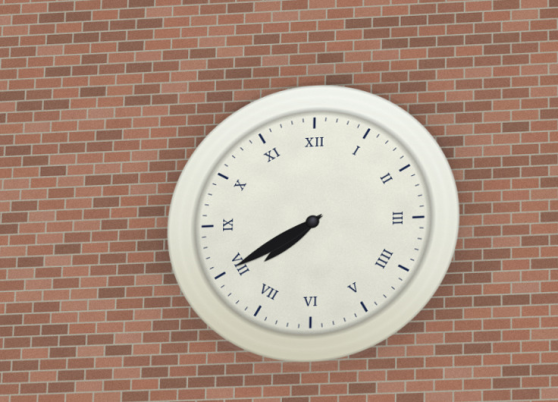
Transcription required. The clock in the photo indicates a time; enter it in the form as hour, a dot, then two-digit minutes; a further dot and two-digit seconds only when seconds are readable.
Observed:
7.40
